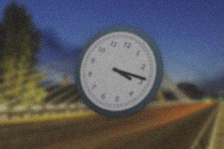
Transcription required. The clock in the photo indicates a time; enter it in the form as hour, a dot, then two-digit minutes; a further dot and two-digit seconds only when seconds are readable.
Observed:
3.14
